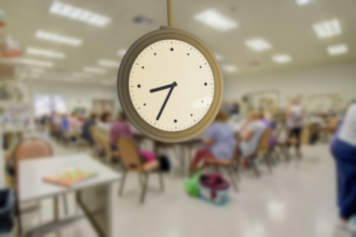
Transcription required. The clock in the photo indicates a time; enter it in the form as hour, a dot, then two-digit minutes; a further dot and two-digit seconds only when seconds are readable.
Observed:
8.35
